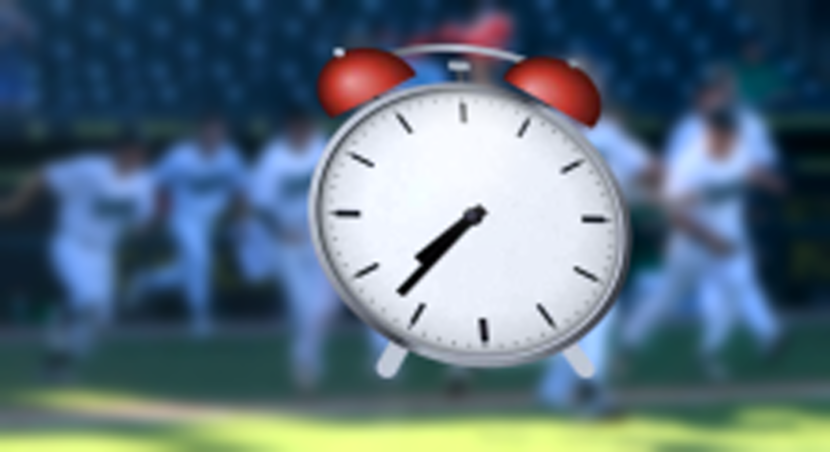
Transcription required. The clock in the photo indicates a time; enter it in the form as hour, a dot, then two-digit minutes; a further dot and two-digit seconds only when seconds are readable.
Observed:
7.37
